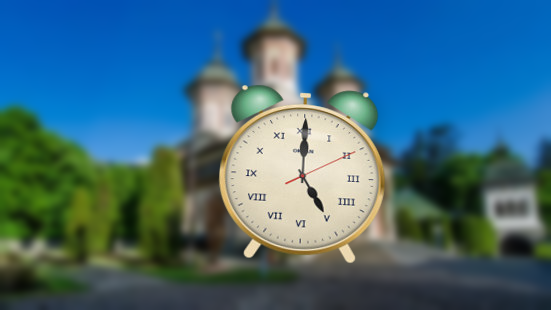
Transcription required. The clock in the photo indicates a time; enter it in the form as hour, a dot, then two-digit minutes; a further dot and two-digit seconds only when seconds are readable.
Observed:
5.00.10
